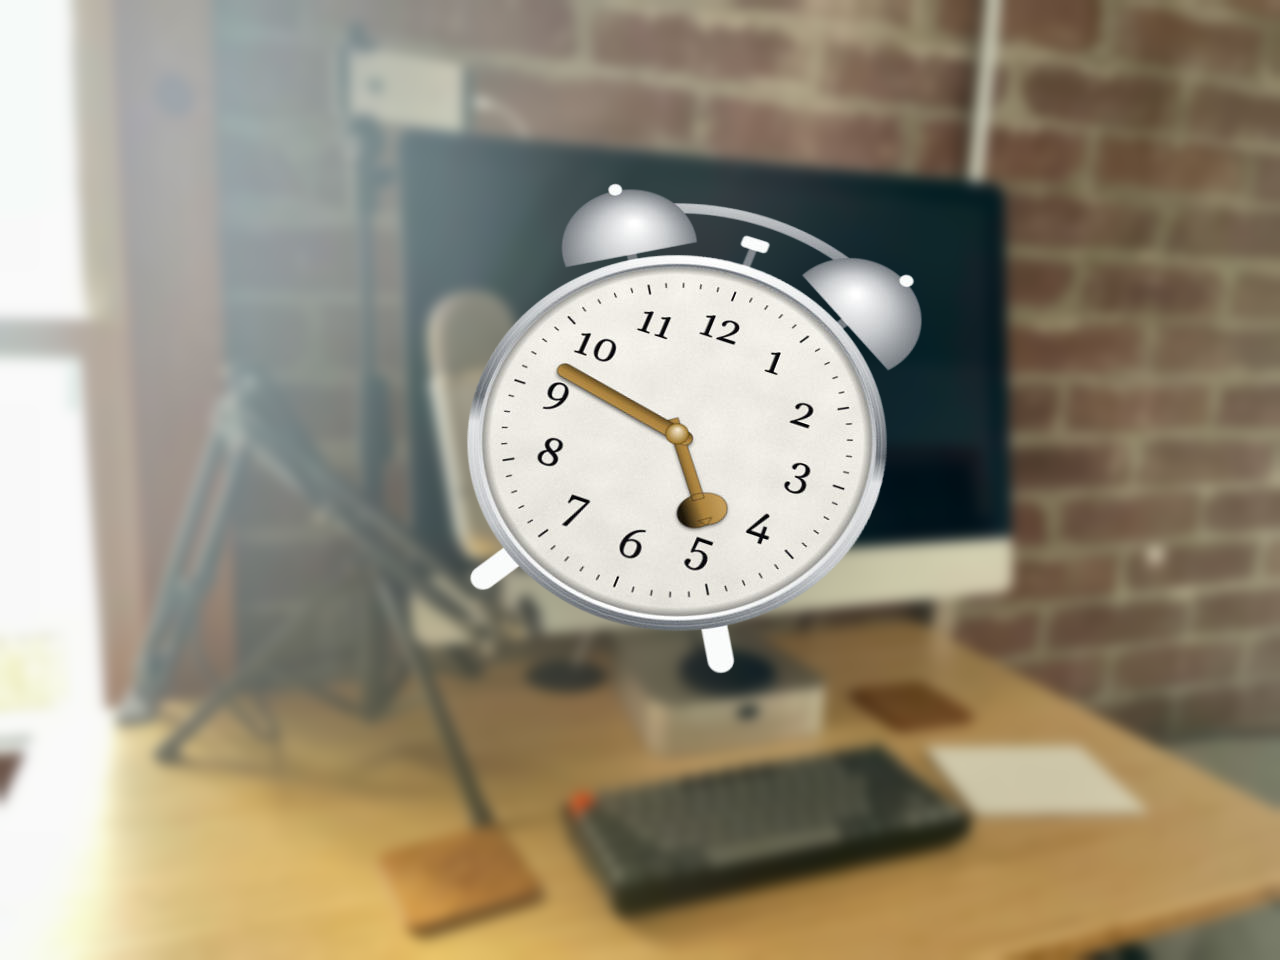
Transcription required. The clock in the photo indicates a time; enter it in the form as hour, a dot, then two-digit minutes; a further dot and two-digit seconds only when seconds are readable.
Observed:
4.47
